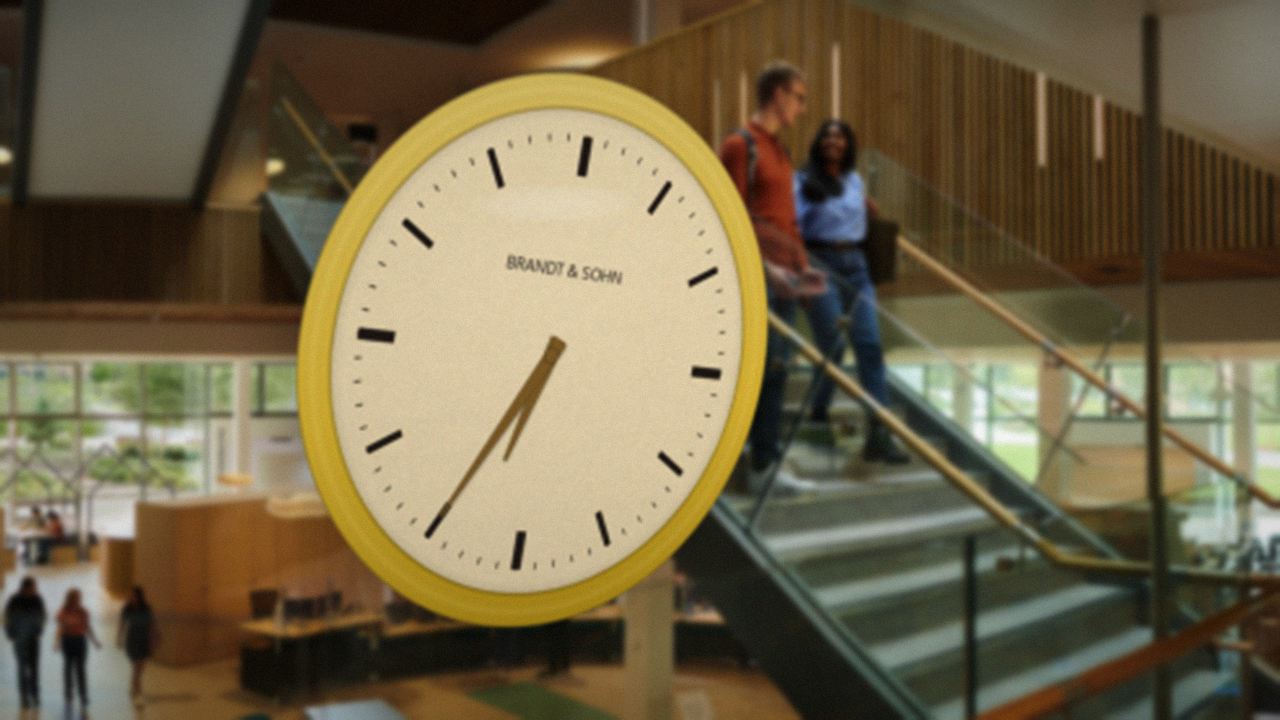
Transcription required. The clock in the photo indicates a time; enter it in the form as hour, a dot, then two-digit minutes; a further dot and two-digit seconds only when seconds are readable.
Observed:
6.35
